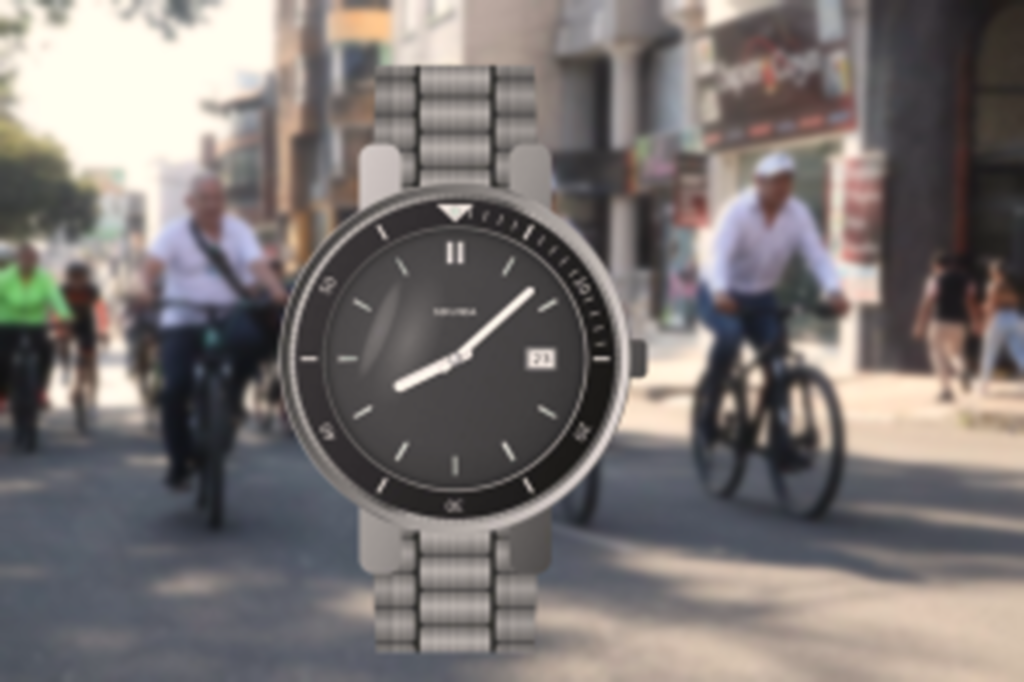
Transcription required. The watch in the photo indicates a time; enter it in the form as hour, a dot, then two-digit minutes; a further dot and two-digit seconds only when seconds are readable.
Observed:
8.08
